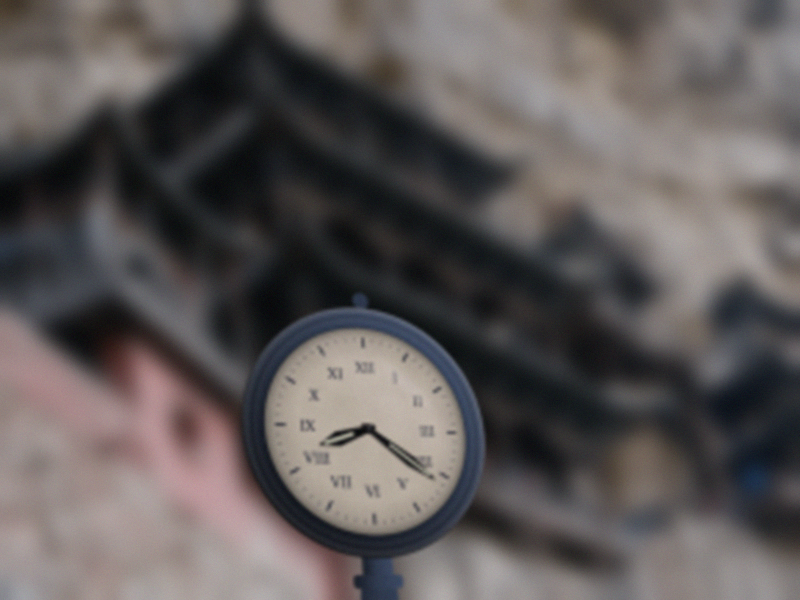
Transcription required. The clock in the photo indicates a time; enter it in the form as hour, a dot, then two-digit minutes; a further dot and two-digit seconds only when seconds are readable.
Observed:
8.21
